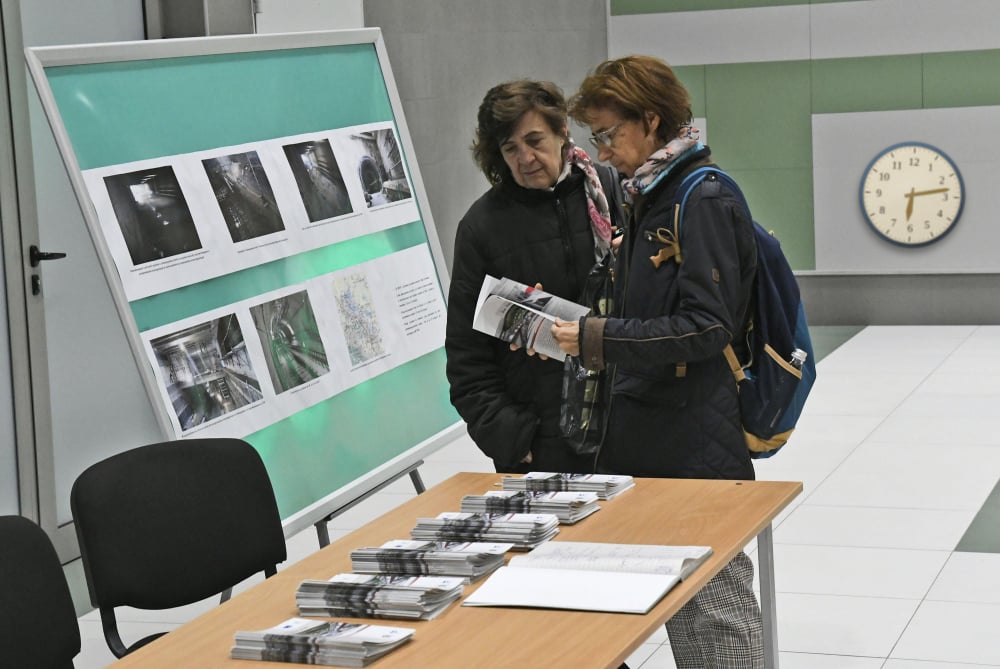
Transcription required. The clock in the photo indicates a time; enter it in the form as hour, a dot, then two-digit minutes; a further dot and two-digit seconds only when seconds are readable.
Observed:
6.13
